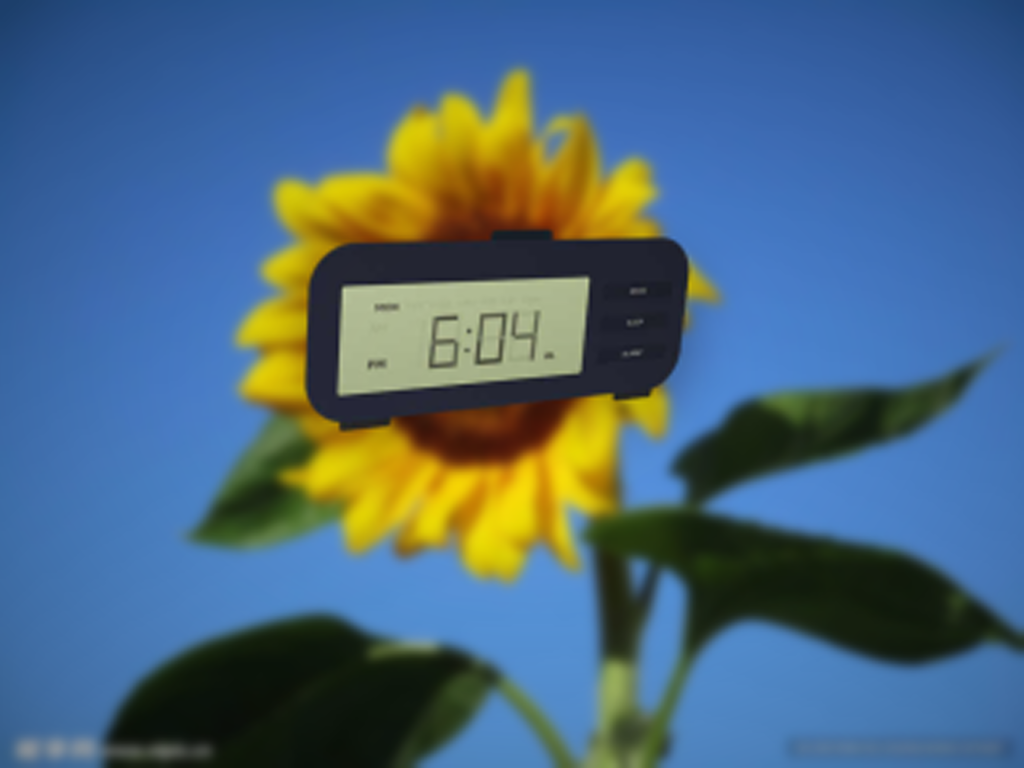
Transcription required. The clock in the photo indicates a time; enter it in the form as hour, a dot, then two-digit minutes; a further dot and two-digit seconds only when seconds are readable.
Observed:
6.04
